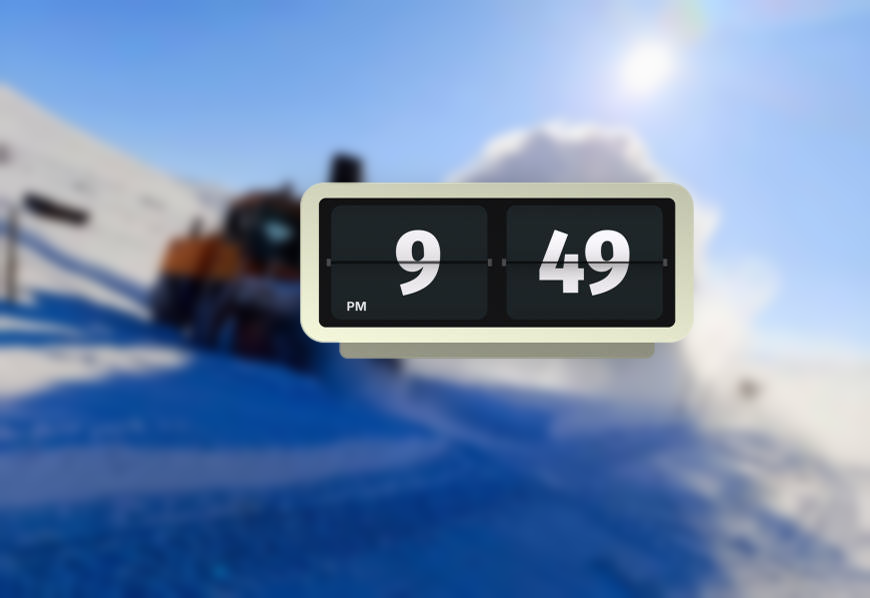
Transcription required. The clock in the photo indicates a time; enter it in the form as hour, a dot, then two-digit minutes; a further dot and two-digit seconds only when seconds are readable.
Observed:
9.49
